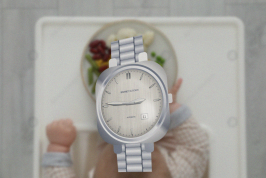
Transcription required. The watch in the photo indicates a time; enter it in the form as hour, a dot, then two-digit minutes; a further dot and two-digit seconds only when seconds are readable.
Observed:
2.46
